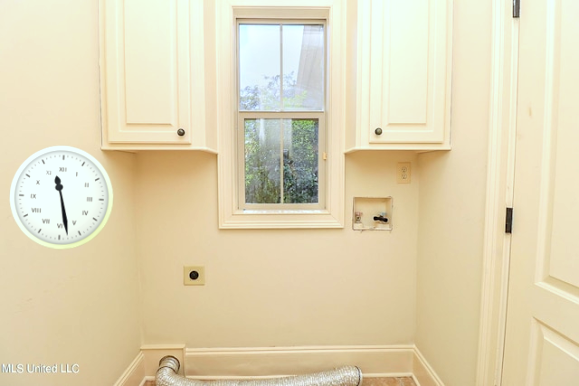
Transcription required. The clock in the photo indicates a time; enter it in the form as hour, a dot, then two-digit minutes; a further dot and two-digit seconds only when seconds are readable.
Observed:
11.28
